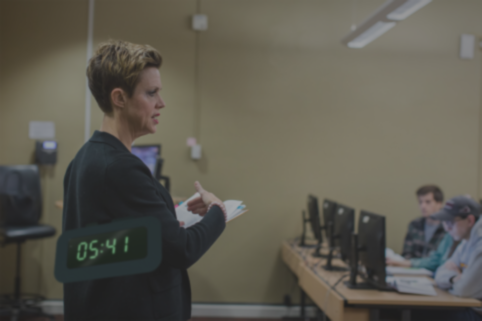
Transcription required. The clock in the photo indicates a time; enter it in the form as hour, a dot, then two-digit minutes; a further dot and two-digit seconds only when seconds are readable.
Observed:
5.41
